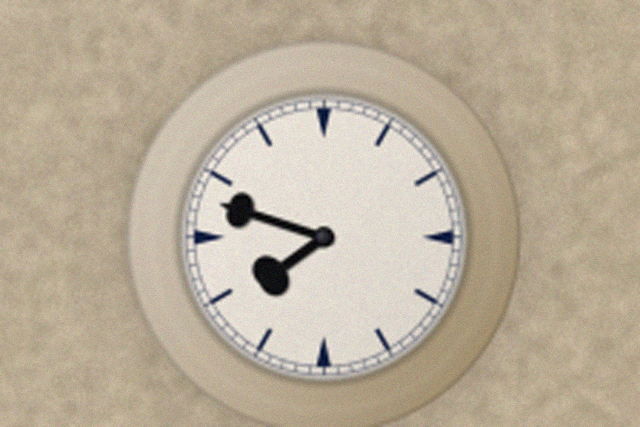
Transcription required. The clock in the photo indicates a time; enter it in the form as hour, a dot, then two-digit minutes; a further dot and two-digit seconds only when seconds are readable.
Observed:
7.48
